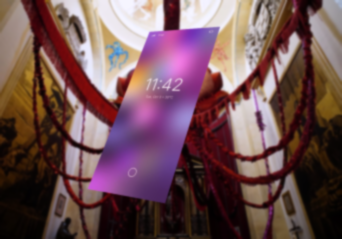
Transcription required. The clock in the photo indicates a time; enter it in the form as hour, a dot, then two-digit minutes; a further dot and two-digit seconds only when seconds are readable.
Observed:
11.42
